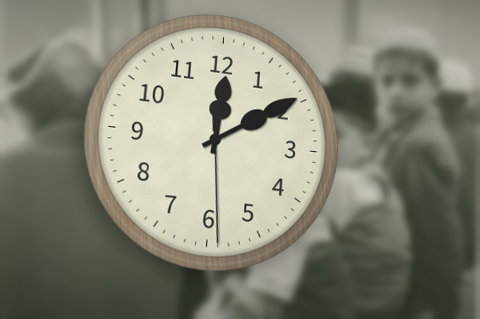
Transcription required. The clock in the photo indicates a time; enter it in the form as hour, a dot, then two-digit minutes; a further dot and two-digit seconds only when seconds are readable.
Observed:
12.09.29
